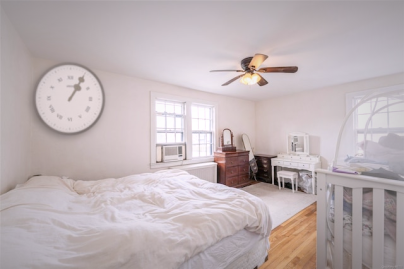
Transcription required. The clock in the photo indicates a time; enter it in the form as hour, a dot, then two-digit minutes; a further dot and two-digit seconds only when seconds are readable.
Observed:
1.05
